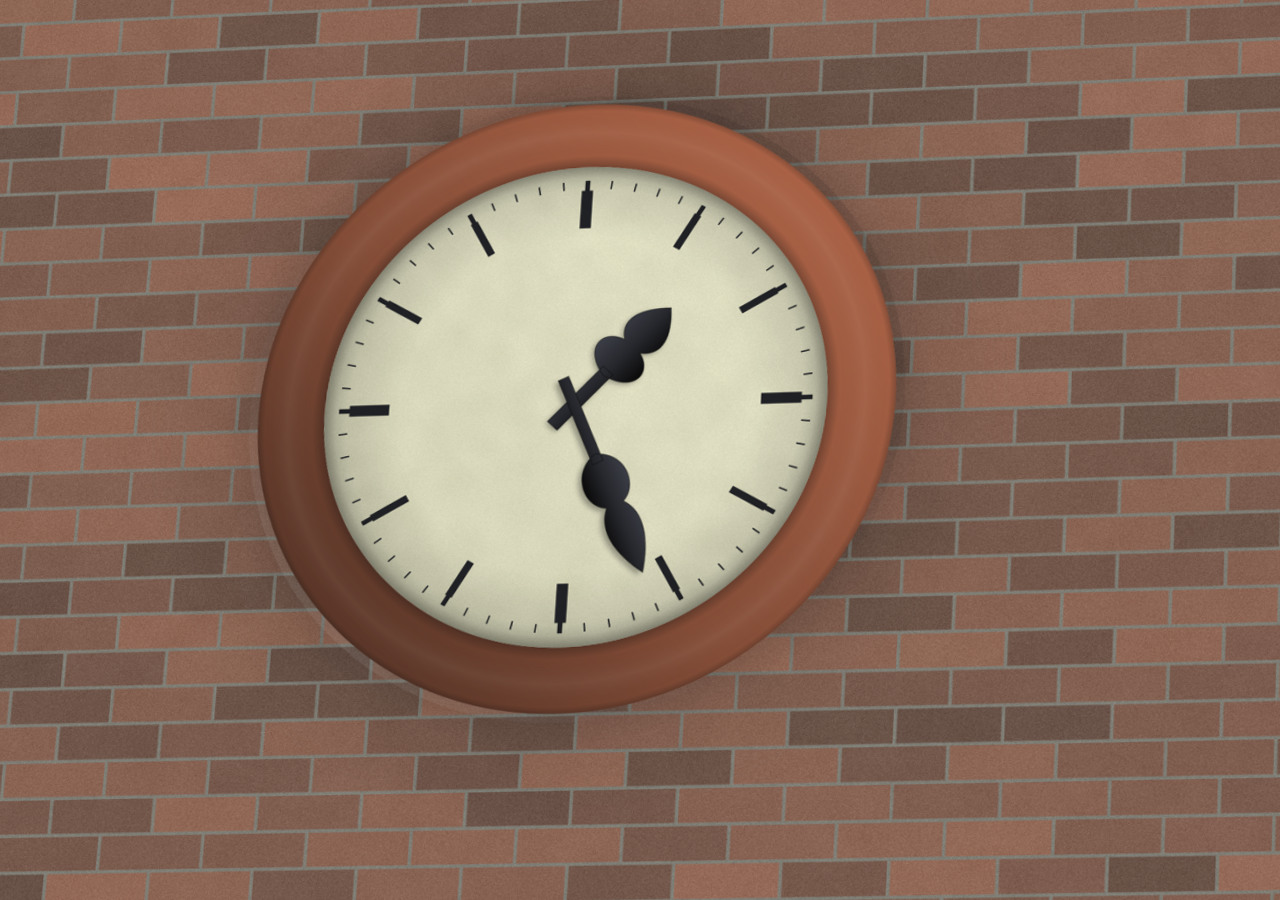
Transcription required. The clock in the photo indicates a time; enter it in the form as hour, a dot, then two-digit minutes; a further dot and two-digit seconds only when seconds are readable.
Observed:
1.26
